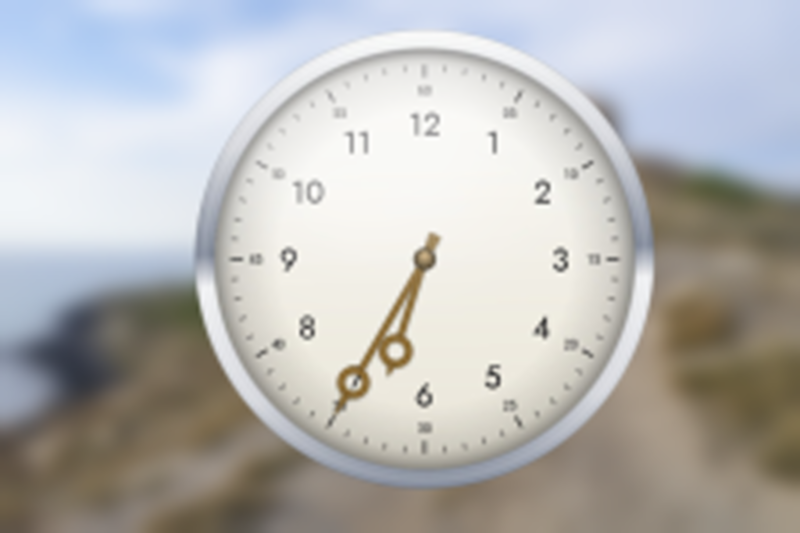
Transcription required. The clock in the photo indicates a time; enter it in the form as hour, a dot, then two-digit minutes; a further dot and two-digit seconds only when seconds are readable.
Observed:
6.35
